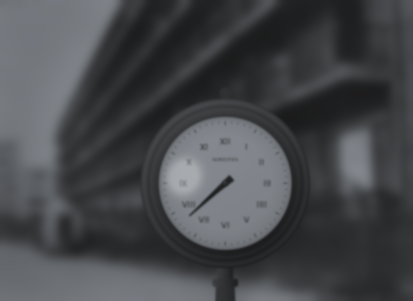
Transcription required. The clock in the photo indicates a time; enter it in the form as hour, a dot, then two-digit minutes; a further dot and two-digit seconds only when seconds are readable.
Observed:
7.38
